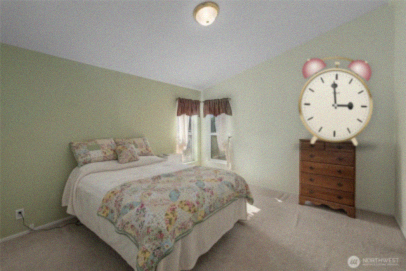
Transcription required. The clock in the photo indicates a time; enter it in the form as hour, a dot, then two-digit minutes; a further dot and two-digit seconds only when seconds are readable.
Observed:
2.59
